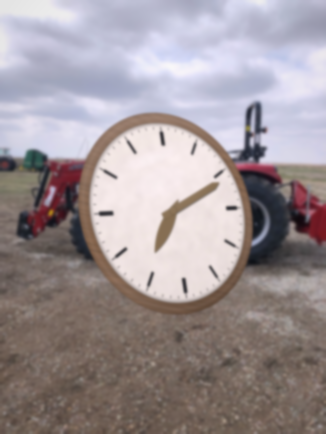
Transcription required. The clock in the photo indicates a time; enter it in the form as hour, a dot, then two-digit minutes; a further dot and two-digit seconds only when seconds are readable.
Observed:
7.11
